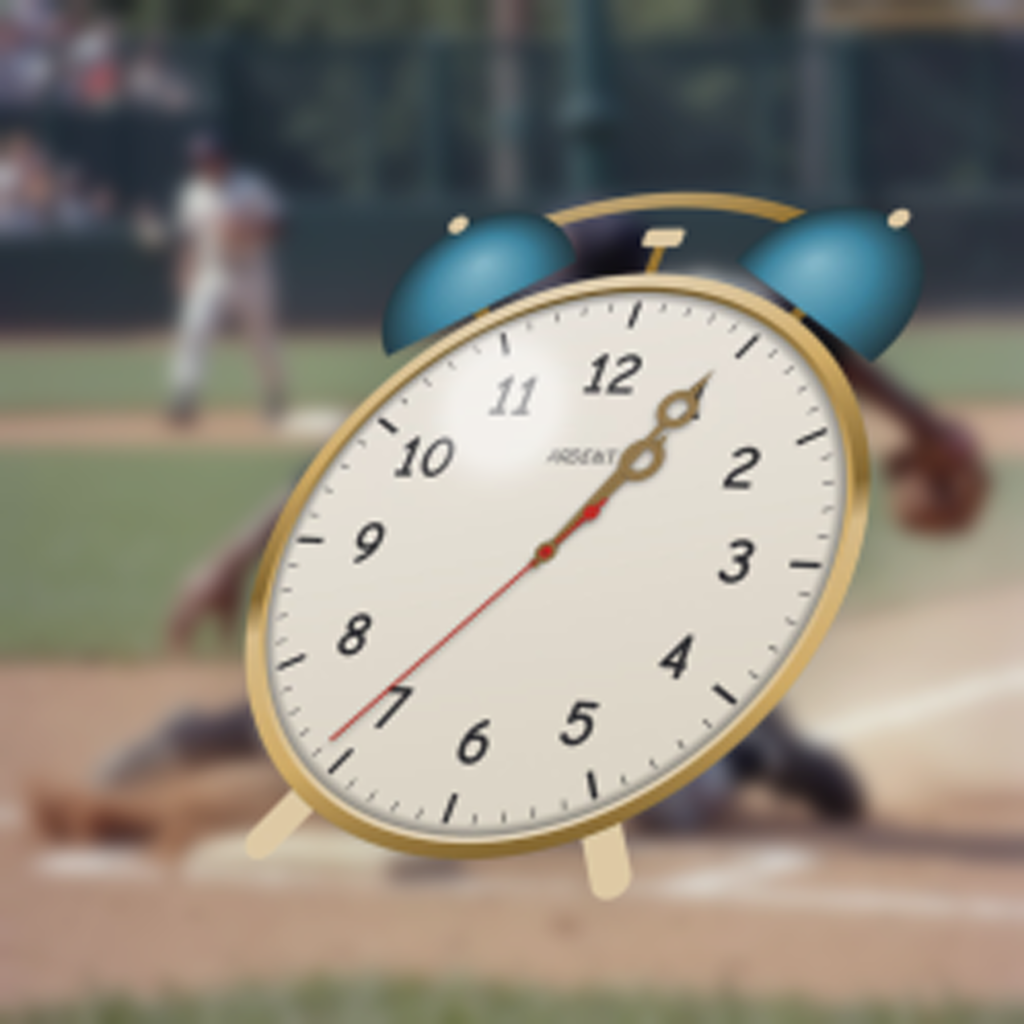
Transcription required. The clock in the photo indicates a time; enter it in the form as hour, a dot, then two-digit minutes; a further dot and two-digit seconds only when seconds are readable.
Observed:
1.04.36
